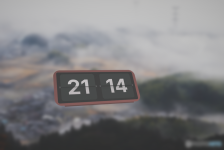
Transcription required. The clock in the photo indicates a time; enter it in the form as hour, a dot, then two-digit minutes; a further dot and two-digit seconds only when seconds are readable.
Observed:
21.14
